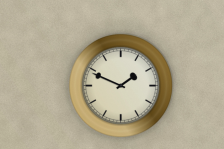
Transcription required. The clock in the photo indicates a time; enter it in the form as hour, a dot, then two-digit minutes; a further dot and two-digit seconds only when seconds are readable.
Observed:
1.49
